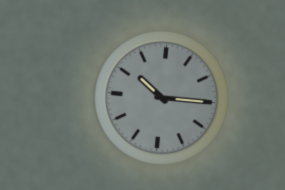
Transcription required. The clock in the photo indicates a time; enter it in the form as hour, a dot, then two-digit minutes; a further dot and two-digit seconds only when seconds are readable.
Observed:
10.15
